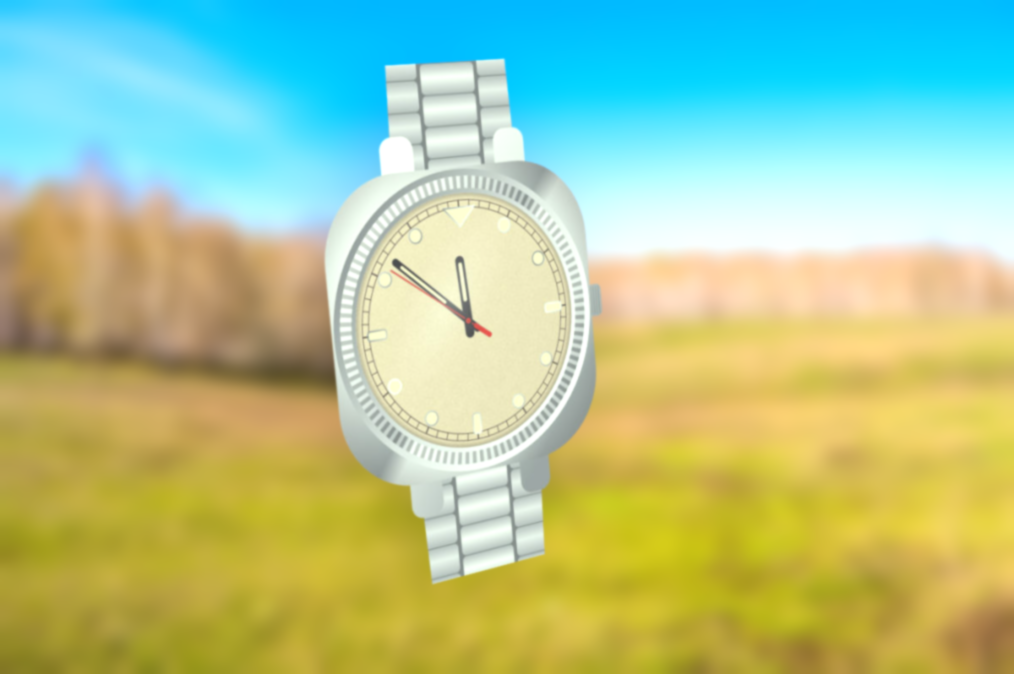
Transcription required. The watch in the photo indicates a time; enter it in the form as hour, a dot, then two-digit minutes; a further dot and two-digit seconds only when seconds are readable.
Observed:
11.51.51
